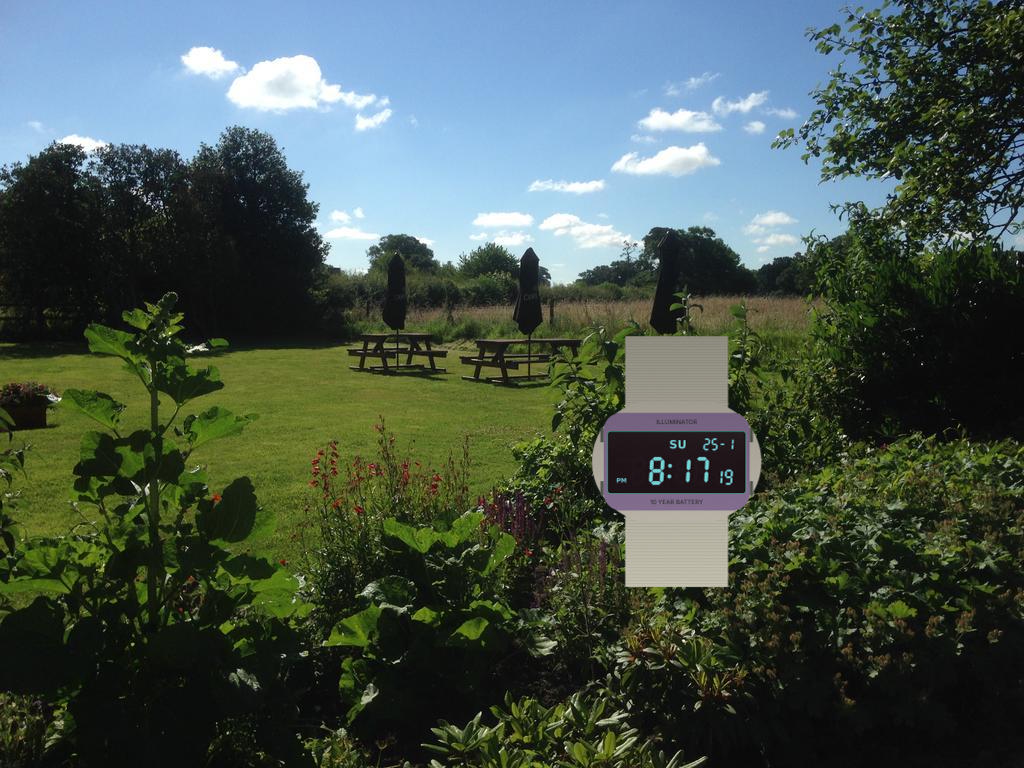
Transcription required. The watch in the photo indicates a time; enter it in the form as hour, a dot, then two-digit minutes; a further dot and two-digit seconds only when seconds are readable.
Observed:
8.17.19
